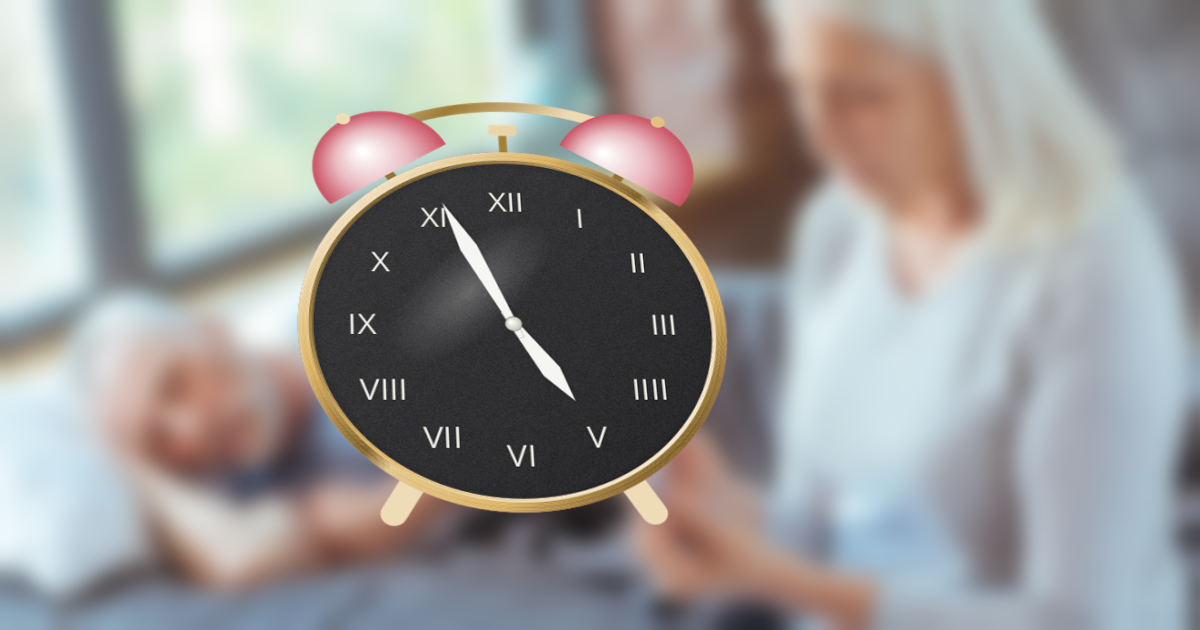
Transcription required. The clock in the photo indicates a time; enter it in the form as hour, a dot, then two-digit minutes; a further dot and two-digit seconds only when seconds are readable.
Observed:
4.56
